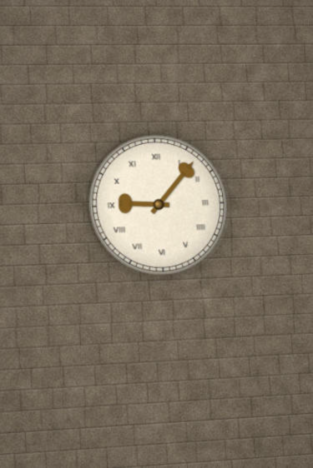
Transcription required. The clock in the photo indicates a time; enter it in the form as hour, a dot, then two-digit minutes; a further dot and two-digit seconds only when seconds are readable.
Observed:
9.07
